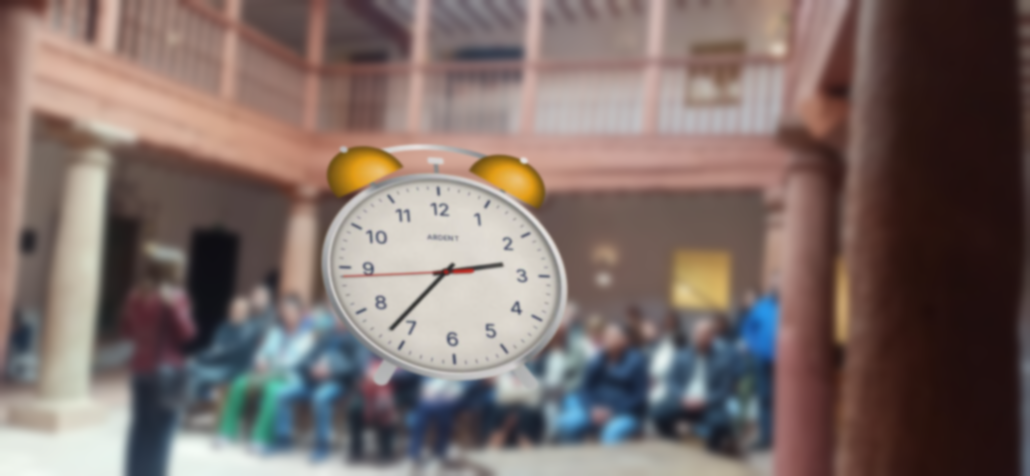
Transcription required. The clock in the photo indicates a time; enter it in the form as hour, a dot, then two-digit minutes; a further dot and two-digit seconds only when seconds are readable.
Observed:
2.36.44
